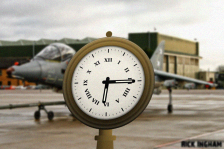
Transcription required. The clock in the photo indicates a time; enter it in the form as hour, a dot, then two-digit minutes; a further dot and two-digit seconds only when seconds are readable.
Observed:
6.15
